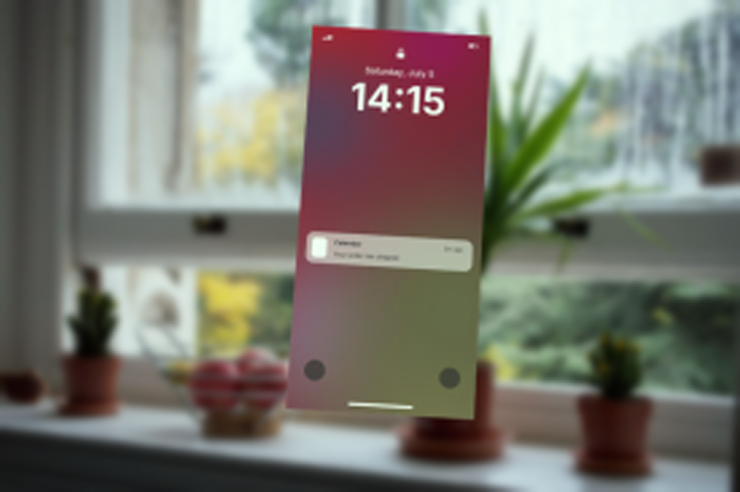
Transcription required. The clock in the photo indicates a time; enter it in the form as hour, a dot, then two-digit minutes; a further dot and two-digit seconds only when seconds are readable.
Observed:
14.15
